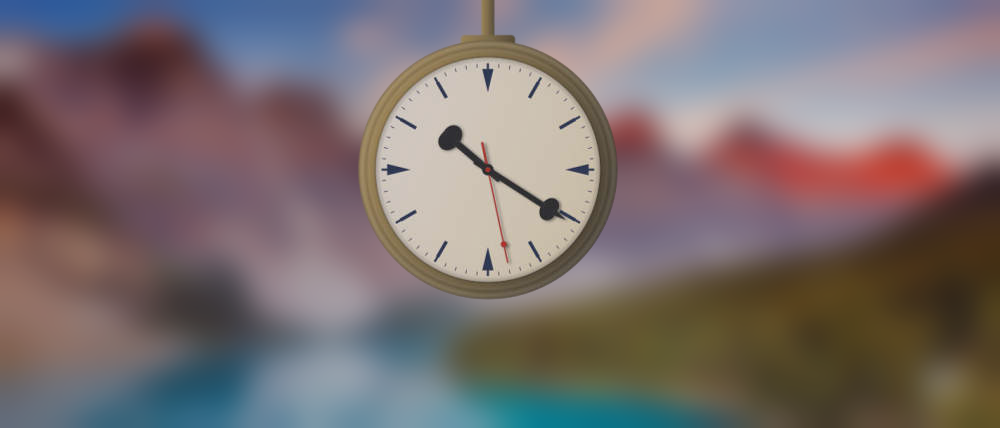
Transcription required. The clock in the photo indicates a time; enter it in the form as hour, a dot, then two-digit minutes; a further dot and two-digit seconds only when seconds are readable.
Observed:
10.20.28
